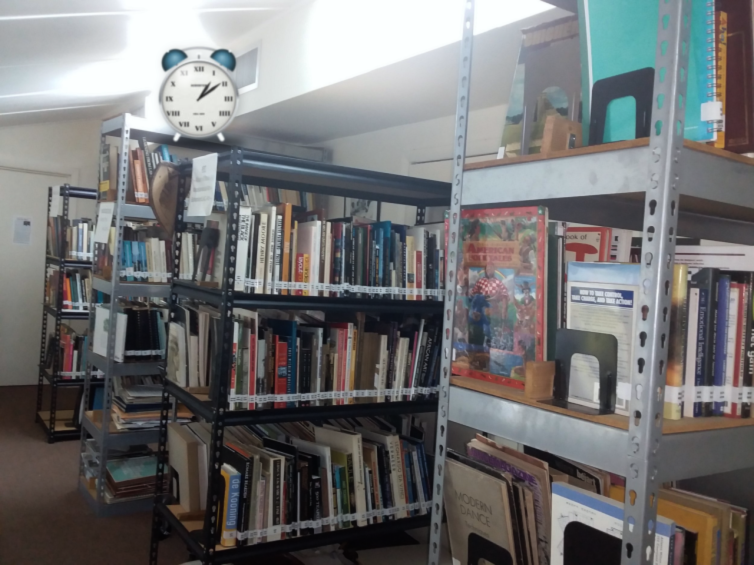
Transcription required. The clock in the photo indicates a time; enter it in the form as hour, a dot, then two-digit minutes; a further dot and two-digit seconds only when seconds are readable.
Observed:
1.09
